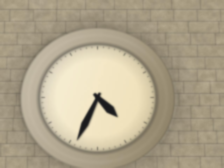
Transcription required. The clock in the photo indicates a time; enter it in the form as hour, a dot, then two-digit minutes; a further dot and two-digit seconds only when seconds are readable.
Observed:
4.34
